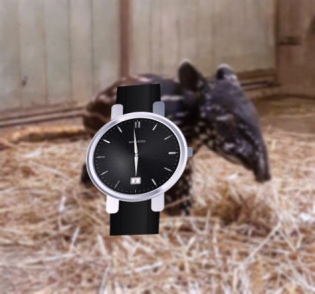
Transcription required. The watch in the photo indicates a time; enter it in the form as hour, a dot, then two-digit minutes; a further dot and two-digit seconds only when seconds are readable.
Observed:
5.59
